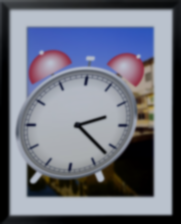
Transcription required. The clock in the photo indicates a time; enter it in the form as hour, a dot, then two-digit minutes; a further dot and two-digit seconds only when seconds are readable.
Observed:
2.22
